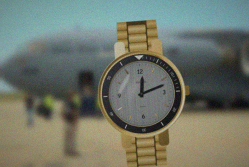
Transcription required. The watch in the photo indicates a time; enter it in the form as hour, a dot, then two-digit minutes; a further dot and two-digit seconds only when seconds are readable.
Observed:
12.12
